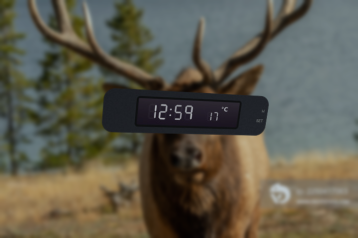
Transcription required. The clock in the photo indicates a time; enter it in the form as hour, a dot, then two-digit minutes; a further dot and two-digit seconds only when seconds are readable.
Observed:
12.59
